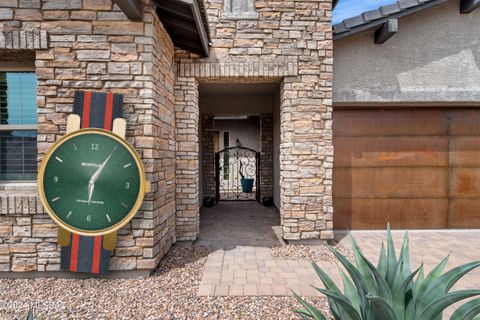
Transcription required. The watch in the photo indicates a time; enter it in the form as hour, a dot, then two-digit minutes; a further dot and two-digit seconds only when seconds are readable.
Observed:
6.05
